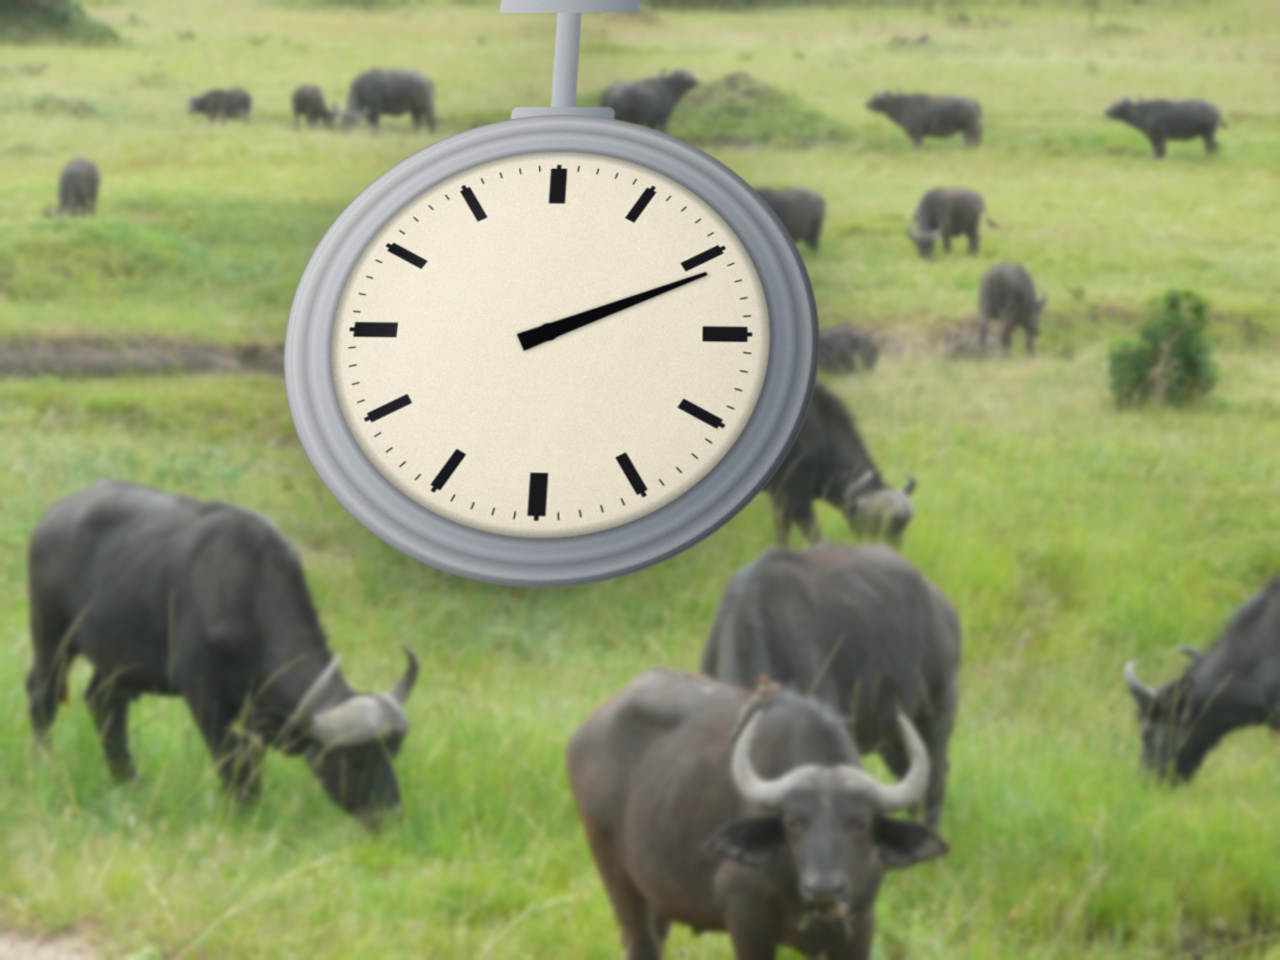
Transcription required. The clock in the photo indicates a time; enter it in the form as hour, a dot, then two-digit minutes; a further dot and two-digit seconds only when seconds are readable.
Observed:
2.11
